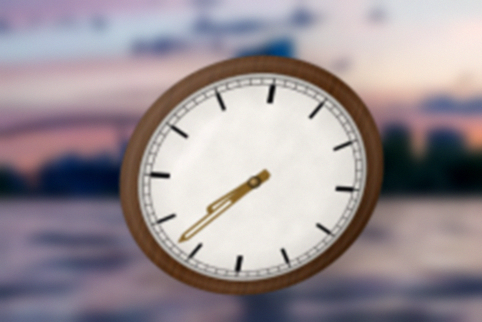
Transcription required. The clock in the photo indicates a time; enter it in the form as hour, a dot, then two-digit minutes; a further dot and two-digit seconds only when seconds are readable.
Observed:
7.37
